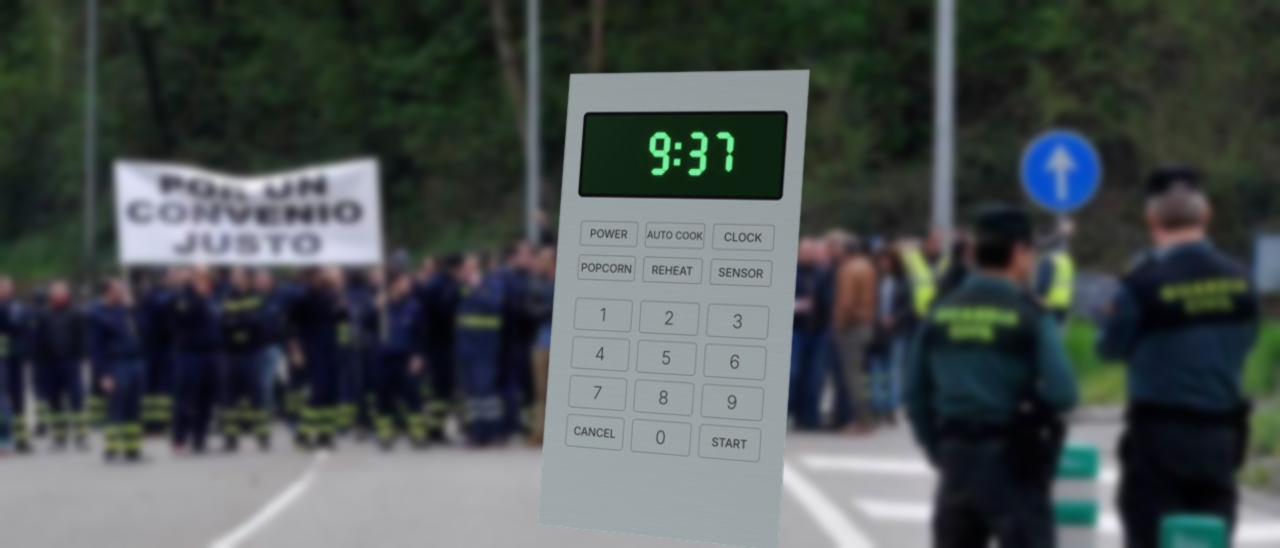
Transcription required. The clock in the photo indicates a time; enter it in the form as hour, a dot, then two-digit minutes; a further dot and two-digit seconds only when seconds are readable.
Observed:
9.37
